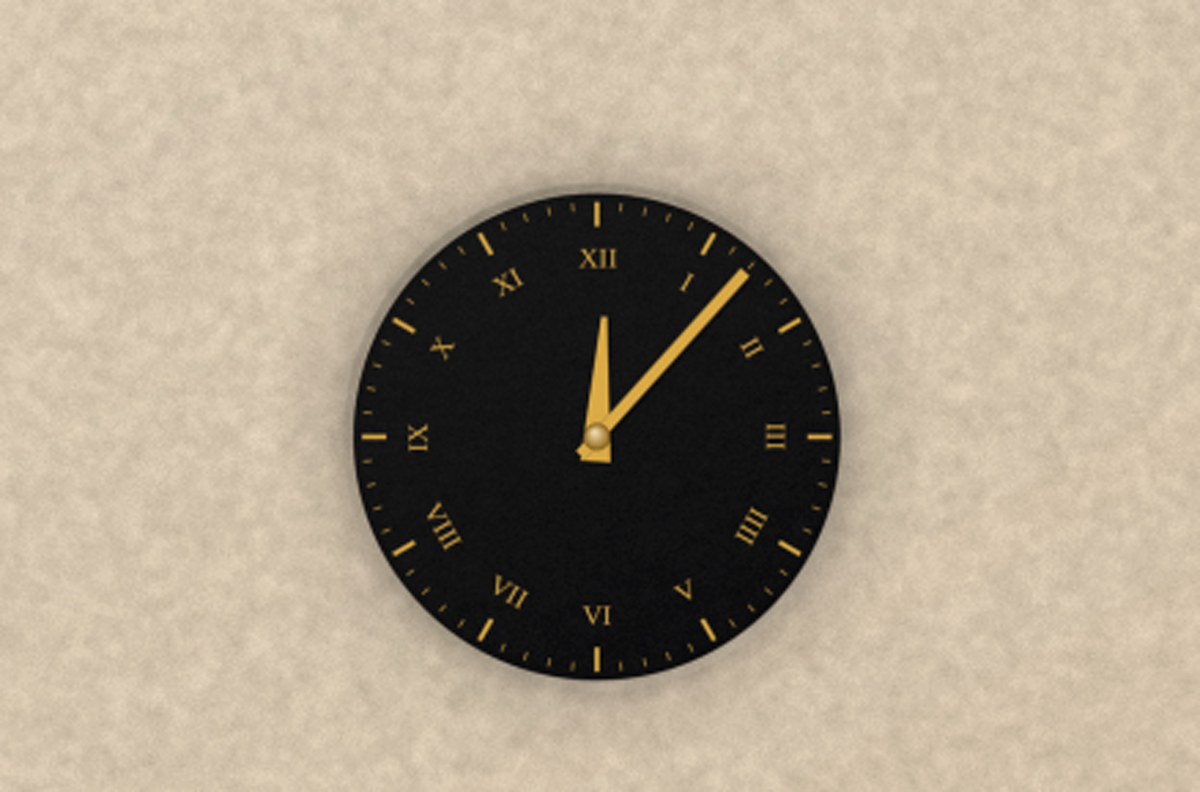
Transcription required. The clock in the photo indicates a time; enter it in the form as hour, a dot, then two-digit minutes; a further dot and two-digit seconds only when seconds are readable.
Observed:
12.07
